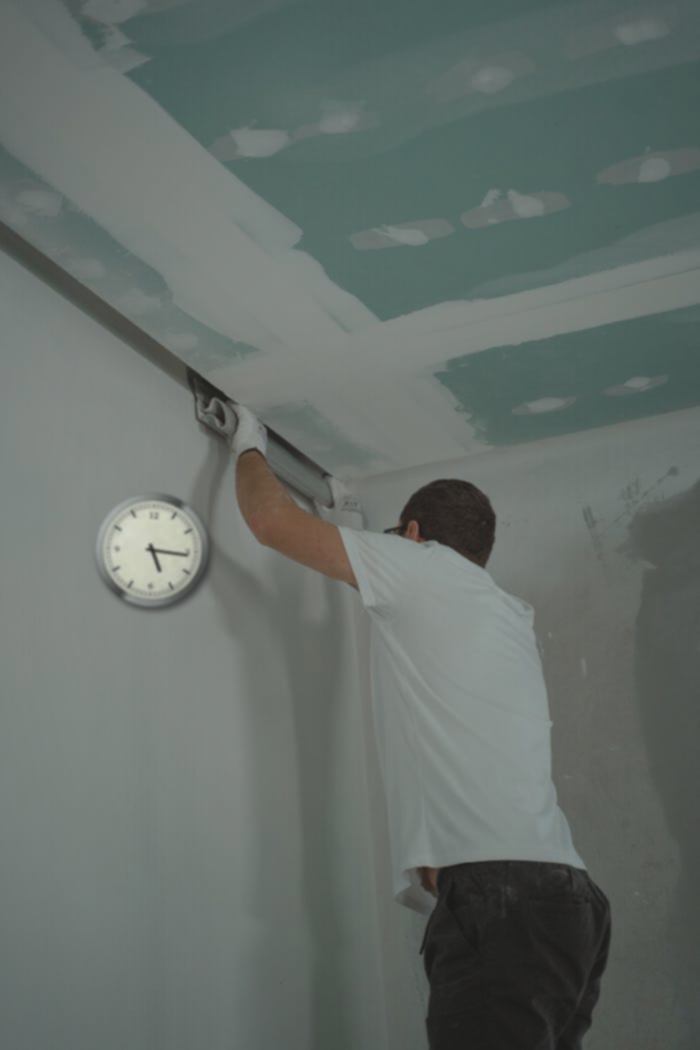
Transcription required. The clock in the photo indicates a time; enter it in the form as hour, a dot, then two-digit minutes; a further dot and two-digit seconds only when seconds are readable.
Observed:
5.16
